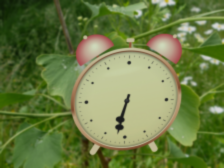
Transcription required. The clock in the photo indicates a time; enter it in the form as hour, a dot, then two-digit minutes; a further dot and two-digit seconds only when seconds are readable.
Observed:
6.32
